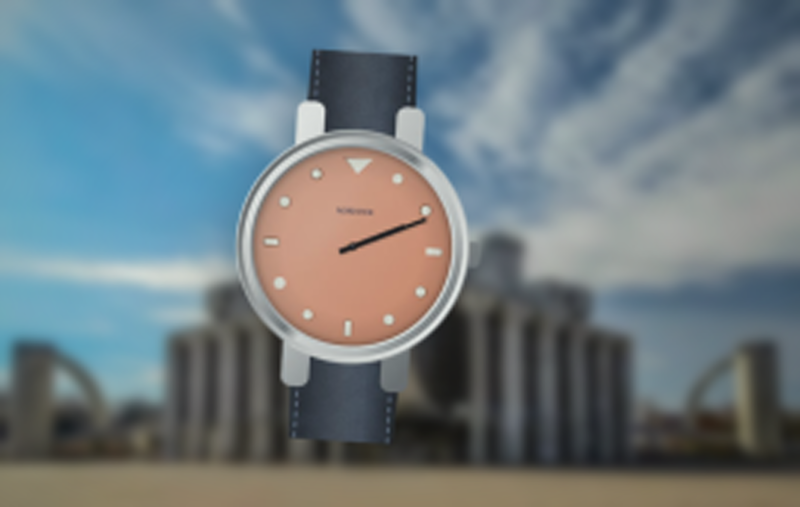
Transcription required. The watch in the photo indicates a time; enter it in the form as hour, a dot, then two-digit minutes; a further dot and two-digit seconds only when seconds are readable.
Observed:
2.11
